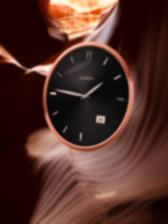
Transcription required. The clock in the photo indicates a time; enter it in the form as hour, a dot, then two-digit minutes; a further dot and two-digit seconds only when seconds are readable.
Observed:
1.46
